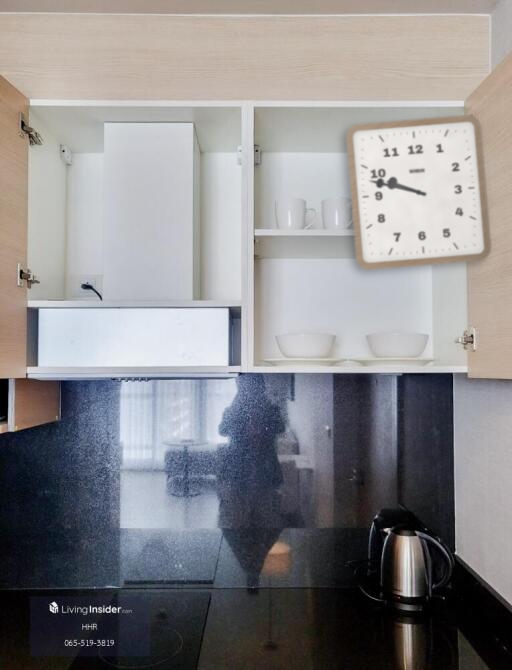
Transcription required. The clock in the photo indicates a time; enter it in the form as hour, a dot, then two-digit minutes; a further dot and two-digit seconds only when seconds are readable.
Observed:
9.48
